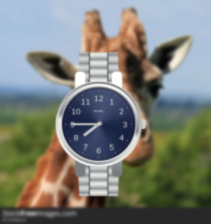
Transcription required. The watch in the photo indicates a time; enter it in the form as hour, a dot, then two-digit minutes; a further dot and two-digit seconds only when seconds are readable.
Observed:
7.45
